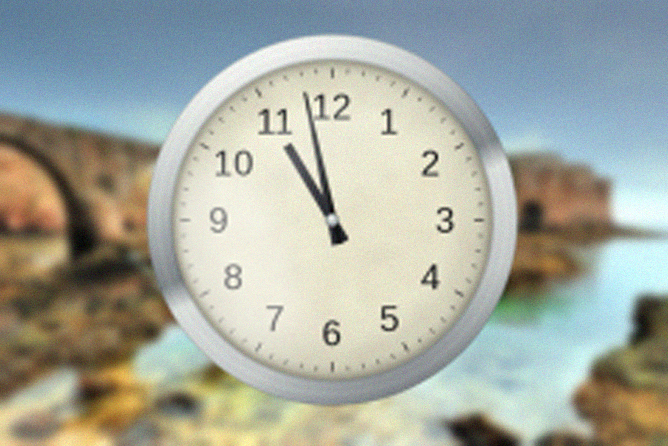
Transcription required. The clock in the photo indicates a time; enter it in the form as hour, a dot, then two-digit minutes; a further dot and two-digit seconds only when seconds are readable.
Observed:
10.58
